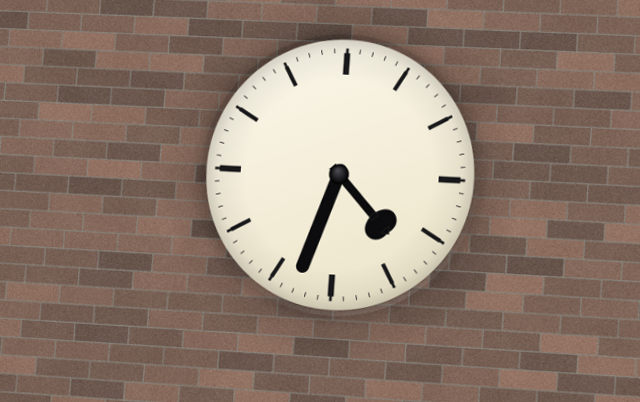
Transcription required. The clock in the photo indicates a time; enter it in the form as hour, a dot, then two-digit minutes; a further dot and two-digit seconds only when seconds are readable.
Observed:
4.33
